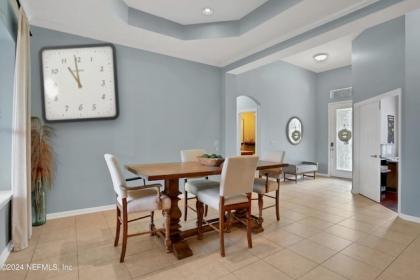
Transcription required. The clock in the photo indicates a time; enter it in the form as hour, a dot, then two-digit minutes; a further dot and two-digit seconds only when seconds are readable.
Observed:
10.59
